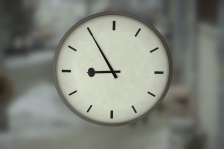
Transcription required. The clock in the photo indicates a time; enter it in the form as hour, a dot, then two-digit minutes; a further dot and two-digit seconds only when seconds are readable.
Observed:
8.55
